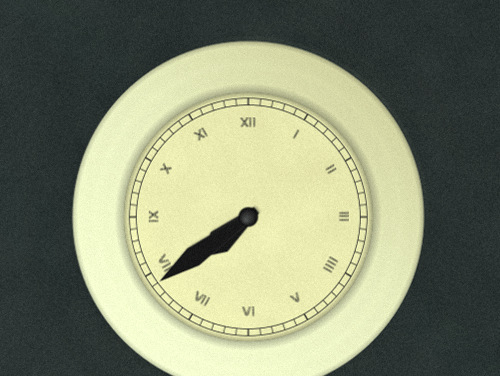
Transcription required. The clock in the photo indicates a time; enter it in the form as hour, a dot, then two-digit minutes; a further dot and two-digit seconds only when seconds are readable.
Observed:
7.39
